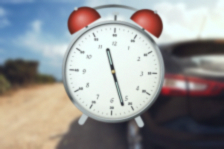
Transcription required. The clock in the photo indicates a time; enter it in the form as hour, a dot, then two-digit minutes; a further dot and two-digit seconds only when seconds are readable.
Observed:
11.27
